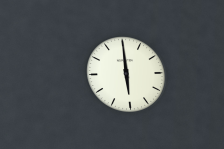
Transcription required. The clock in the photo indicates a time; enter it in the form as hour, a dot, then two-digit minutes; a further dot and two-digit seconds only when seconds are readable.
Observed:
6.00
